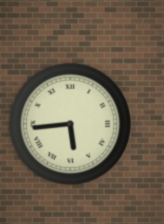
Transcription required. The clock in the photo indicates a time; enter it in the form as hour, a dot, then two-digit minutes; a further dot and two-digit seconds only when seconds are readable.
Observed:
5.44
